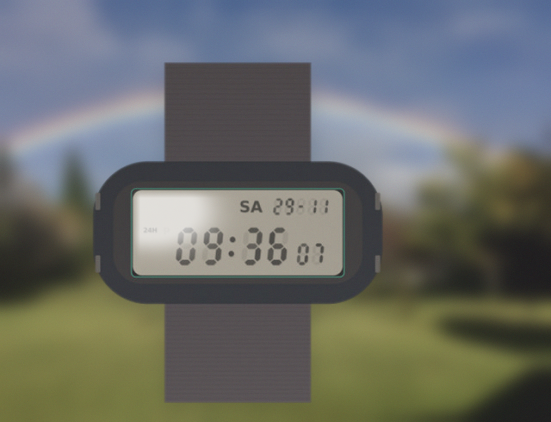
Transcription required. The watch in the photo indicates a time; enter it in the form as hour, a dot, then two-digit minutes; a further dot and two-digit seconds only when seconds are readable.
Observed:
9.36.07
